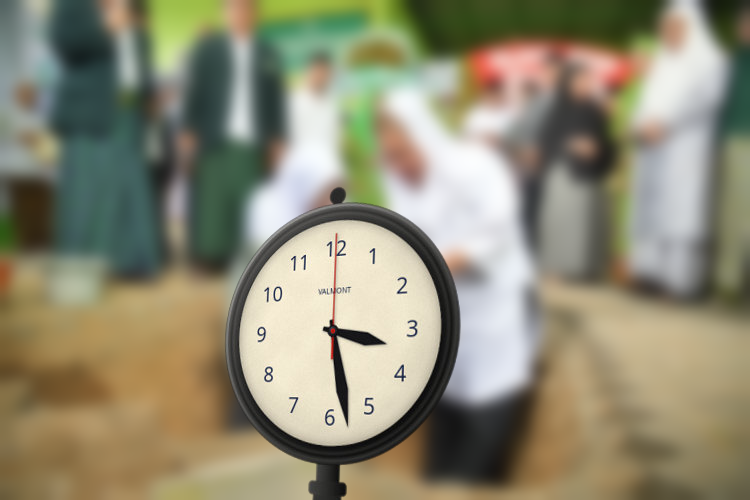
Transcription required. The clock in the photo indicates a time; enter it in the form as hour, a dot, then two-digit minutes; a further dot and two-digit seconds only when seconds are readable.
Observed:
3.28.00
